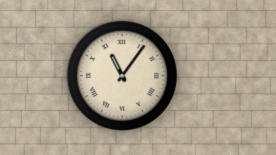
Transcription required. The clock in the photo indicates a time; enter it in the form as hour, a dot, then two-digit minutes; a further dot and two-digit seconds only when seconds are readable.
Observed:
11.06
